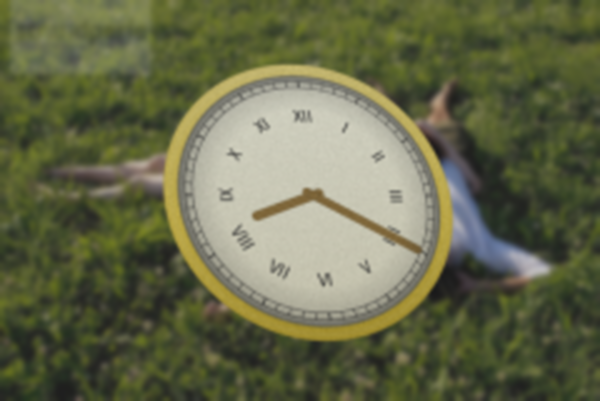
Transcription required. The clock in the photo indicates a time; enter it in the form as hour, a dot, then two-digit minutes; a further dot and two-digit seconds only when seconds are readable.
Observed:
8.20
